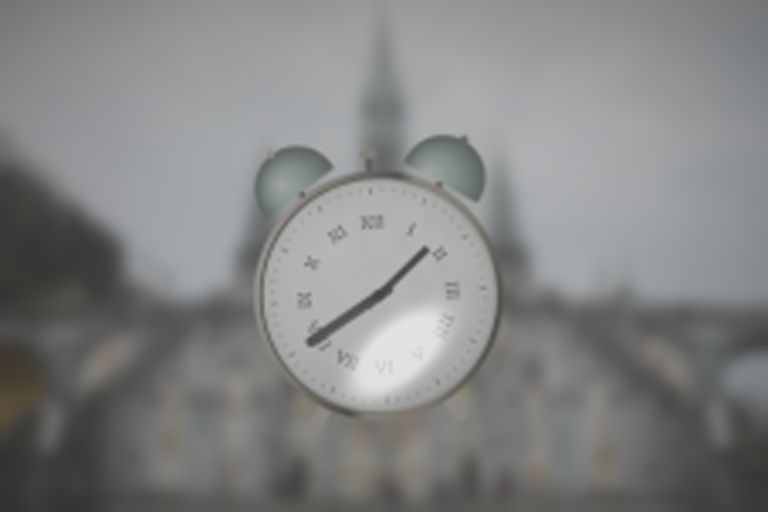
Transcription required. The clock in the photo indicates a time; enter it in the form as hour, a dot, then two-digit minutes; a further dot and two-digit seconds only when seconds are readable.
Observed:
1.40
